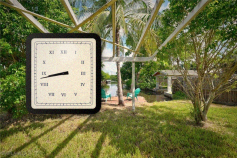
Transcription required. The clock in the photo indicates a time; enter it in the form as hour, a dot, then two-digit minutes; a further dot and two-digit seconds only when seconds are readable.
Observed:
8.43
